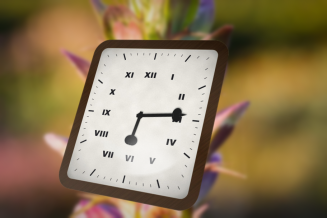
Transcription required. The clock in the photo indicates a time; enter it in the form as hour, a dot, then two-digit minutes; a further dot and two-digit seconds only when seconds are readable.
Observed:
6.14
